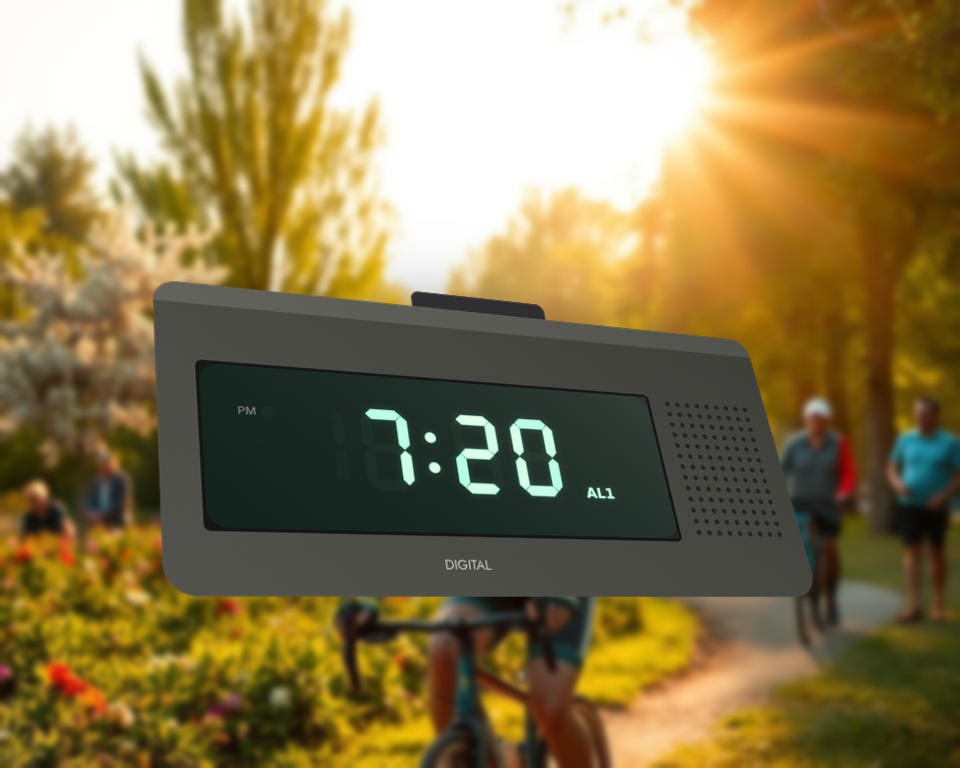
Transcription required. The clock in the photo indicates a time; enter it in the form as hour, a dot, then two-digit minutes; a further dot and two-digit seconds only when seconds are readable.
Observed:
7.20
